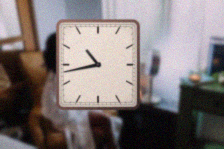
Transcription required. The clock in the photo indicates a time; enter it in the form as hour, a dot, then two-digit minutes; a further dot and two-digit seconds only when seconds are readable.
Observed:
10.43
